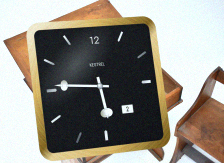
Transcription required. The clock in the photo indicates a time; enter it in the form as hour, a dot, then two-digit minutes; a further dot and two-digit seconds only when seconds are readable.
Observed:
5.46
